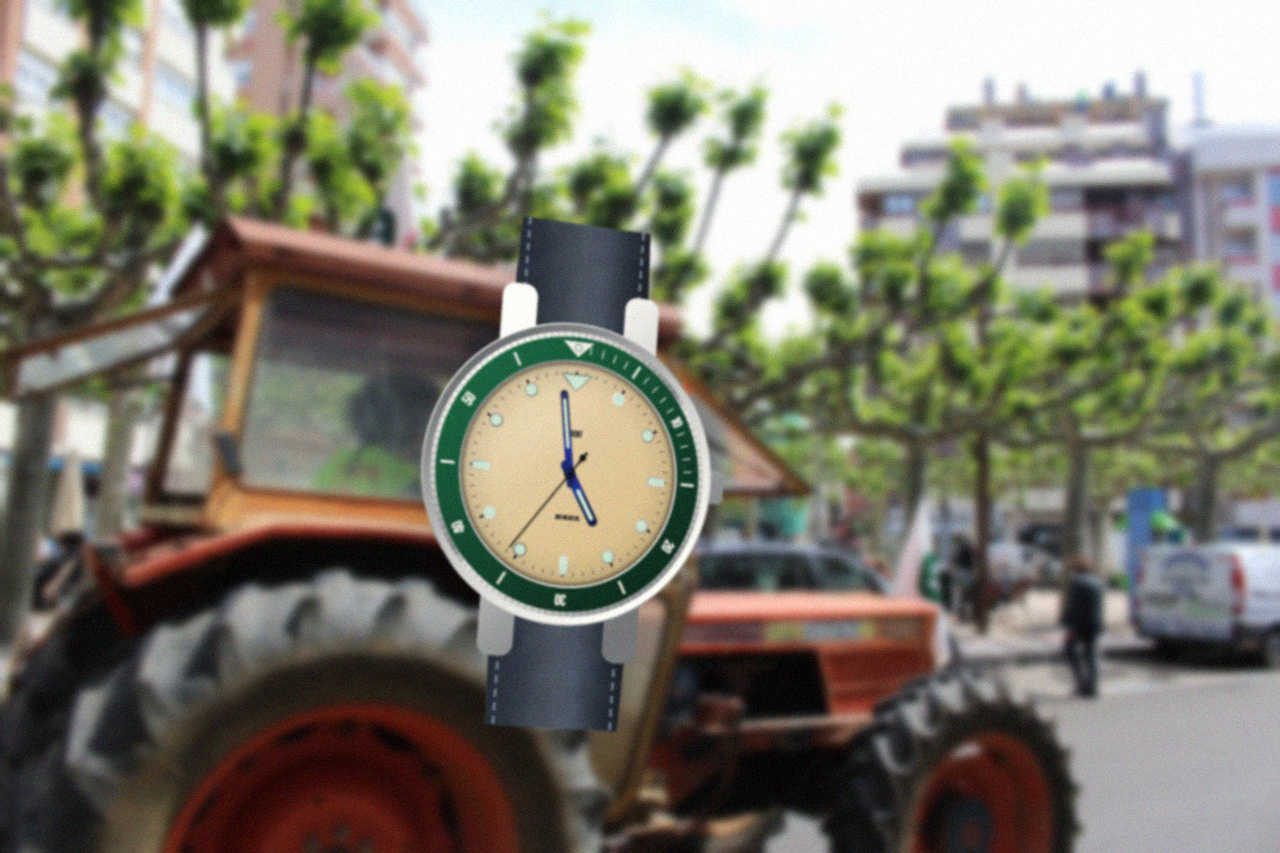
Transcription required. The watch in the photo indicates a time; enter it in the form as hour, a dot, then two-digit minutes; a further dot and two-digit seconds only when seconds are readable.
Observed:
4.58.36
